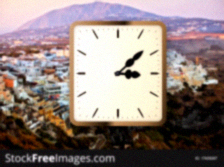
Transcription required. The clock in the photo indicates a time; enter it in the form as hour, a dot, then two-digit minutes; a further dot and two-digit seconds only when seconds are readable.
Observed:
3.08
